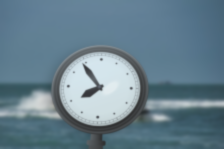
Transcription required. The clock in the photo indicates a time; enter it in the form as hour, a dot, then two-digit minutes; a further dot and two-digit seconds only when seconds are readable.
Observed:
7.54
